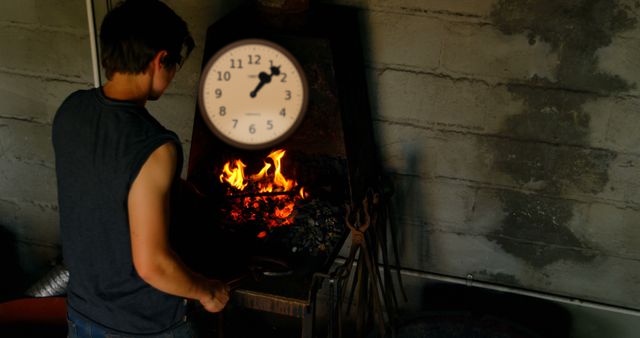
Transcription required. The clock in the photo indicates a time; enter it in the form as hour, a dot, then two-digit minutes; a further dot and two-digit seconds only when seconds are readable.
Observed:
1.07
